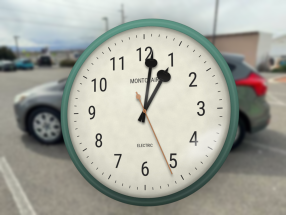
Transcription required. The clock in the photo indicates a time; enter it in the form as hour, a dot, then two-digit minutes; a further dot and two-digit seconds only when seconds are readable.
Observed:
1.01.26
